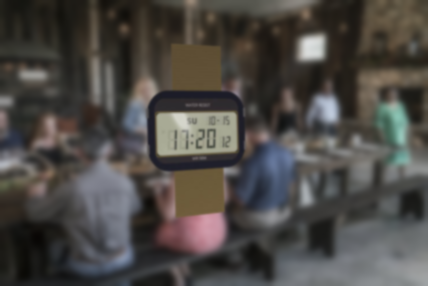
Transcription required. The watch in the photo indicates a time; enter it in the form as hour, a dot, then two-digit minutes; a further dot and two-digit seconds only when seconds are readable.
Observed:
17.20
